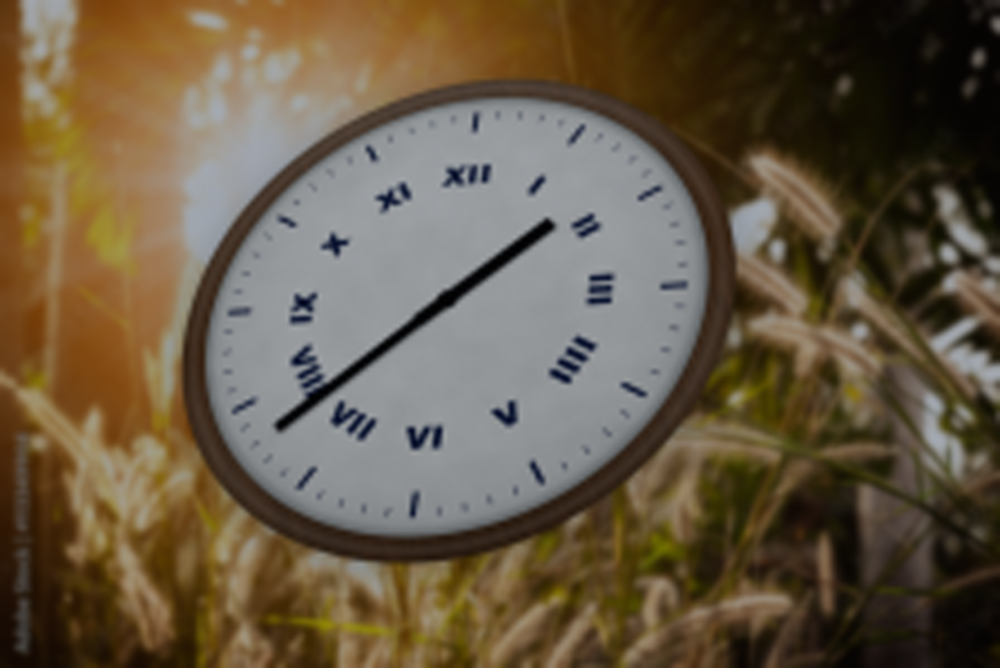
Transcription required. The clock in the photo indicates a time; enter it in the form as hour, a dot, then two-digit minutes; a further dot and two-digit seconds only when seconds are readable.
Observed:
1.38
